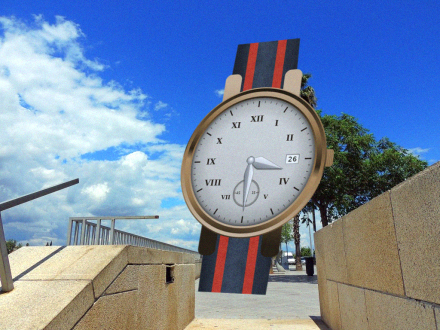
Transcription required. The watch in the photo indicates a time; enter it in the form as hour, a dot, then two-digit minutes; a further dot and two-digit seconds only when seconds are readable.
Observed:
3.30
